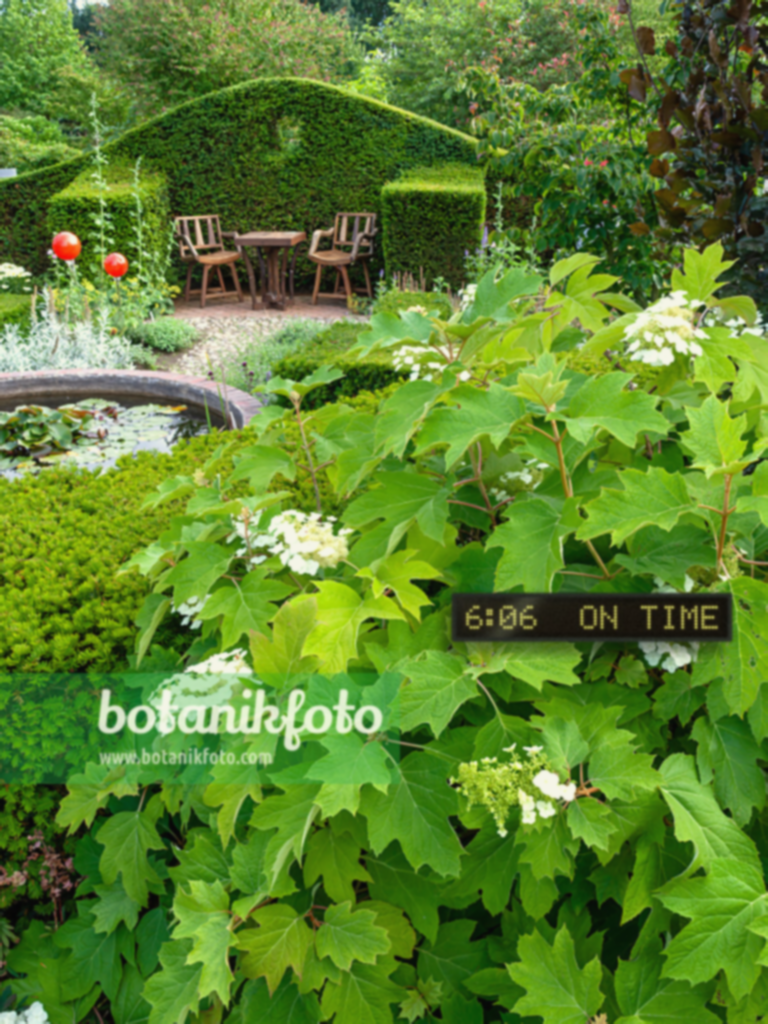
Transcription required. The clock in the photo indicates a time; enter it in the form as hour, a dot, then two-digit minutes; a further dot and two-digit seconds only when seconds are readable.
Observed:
6.06
